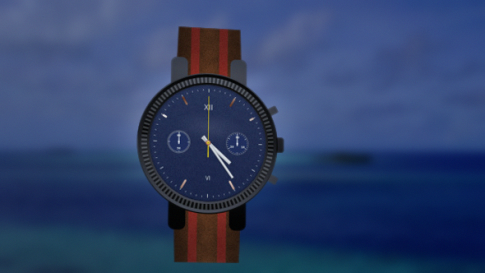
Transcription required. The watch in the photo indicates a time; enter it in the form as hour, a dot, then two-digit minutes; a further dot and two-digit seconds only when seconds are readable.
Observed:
4.24
